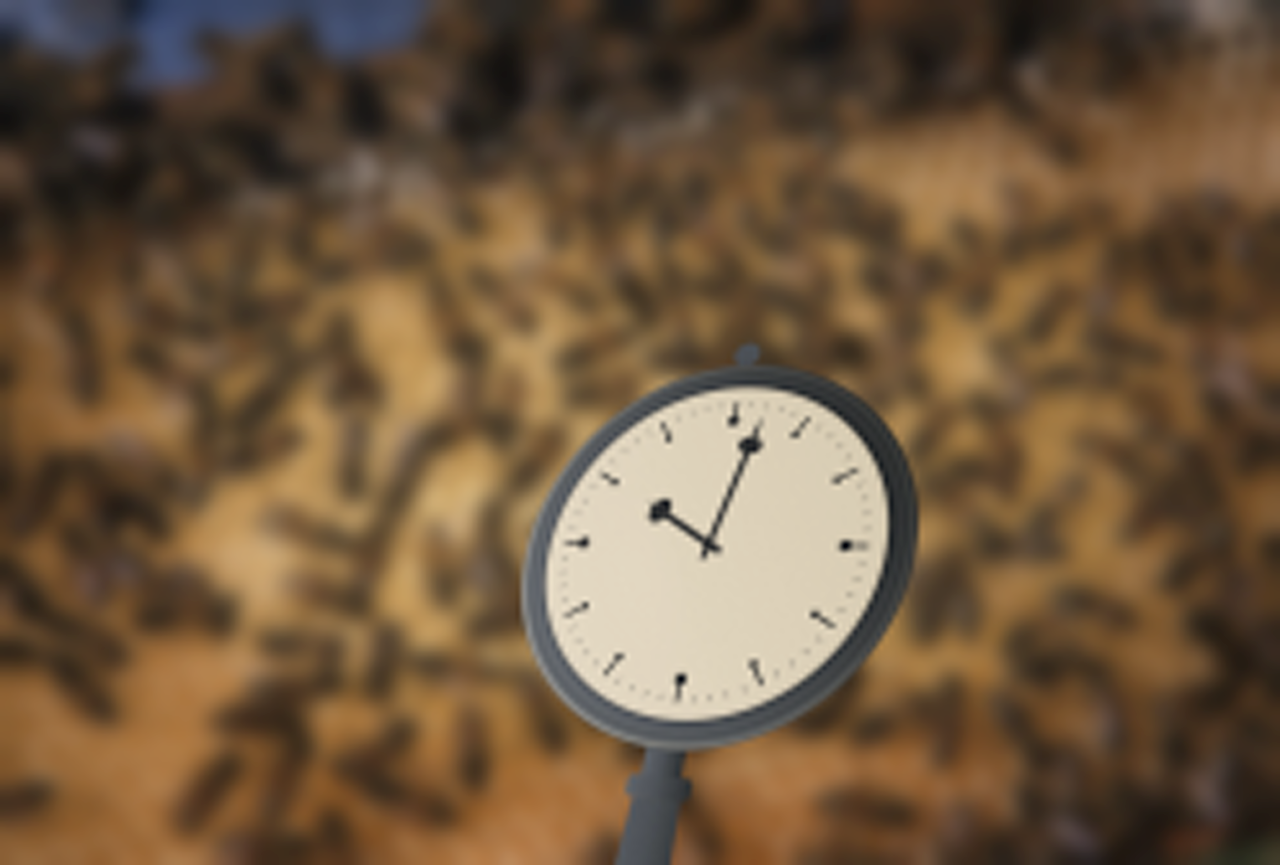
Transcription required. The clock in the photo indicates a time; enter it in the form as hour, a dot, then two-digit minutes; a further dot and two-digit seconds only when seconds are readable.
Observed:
10.02
